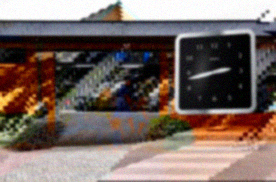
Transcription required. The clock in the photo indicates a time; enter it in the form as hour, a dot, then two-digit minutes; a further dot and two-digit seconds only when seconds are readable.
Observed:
2.43
